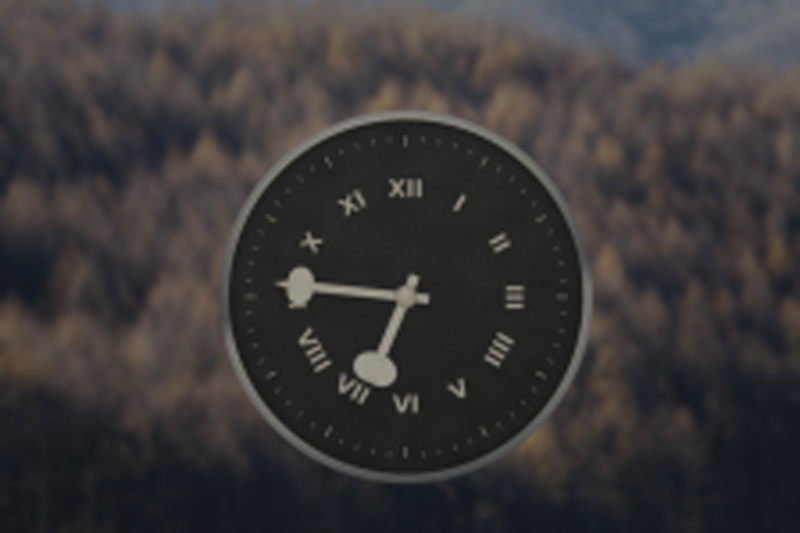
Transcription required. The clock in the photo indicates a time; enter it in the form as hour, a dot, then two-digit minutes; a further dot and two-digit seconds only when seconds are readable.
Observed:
6.46
